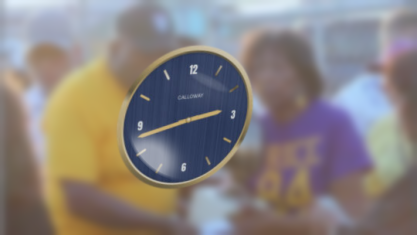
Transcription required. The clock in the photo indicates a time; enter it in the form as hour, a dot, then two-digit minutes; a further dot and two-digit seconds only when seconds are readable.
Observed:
2.43
